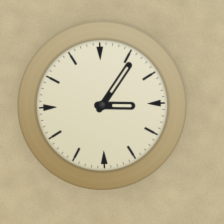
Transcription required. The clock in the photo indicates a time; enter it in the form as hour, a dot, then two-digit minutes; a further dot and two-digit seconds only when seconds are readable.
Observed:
3.06
